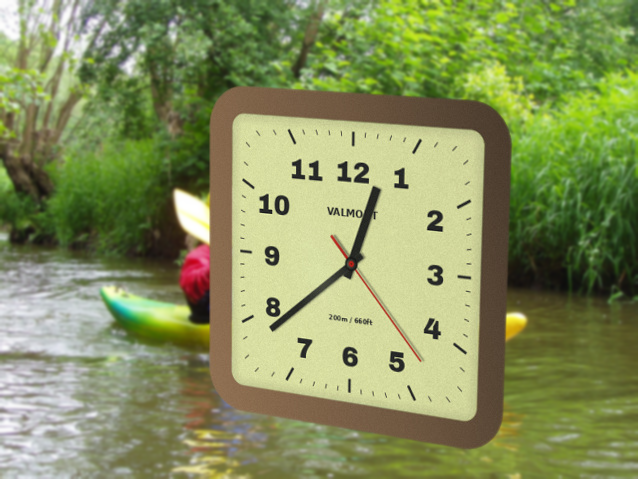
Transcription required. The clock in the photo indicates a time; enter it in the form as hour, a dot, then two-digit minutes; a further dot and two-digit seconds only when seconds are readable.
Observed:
12.38.23
